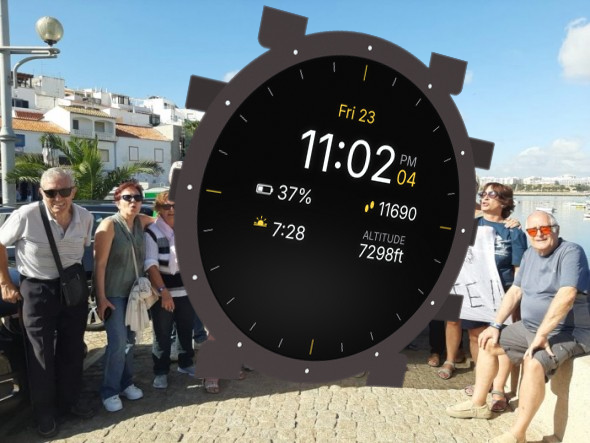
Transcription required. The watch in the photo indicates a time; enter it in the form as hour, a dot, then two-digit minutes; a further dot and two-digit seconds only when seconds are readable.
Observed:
11.02.04
